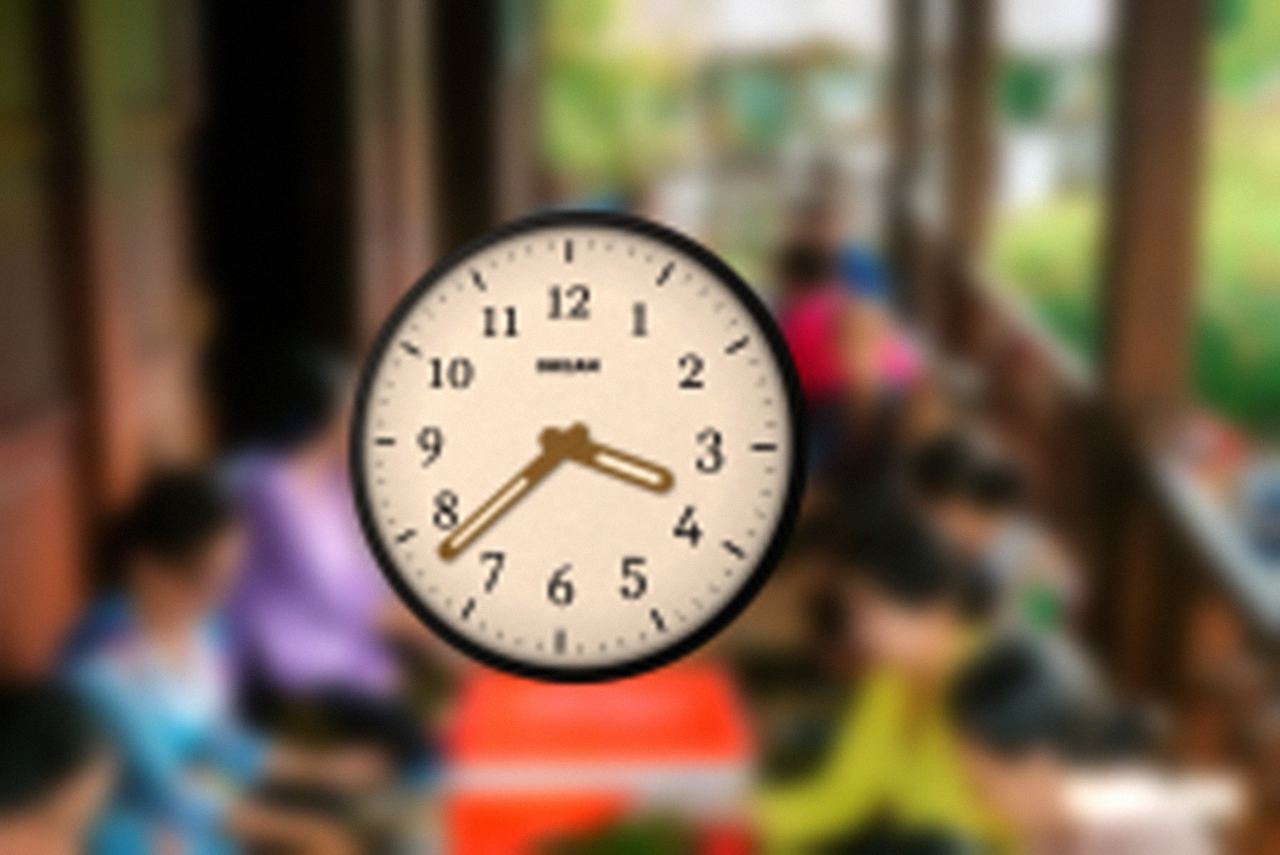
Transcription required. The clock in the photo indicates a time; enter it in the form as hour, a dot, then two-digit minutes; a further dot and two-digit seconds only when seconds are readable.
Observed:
3.38
